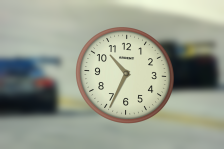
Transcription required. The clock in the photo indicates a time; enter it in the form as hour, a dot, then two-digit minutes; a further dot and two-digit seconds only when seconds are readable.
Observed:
10.34
